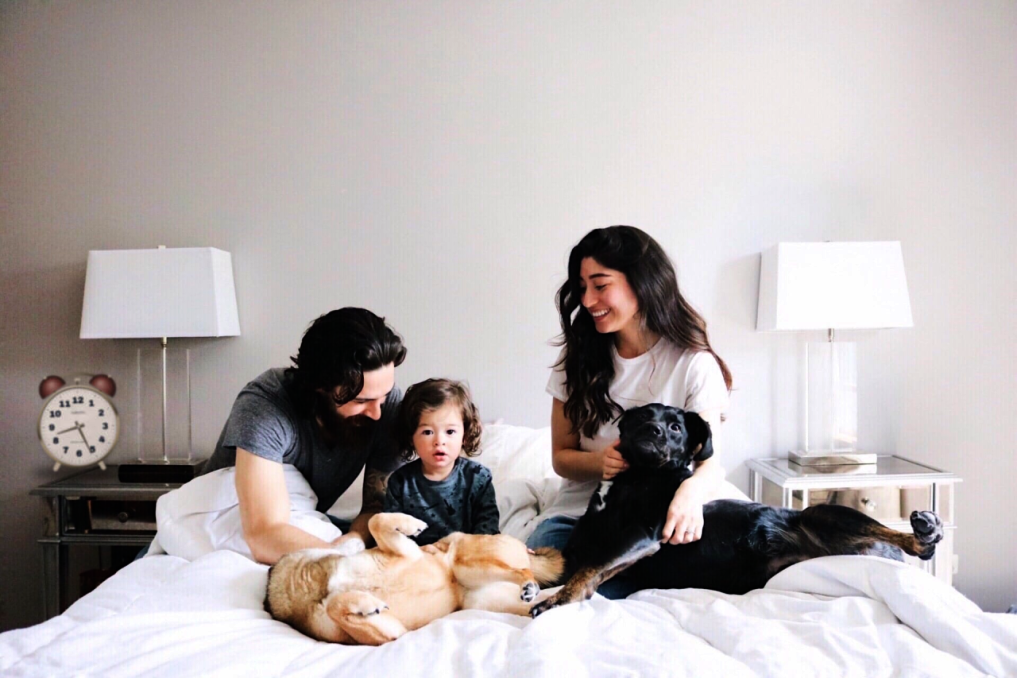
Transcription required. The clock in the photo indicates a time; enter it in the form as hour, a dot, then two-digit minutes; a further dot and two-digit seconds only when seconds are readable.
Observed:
8.26
